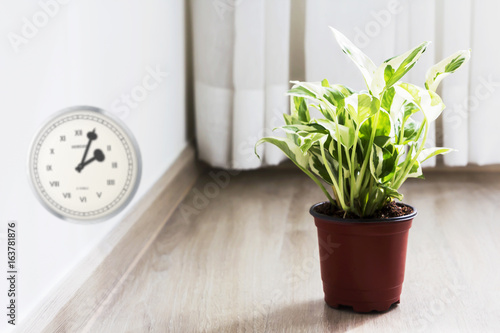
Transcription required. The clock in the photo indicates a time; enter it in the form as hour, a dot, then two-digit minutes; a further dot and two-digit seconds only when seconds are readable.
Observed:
2.04
